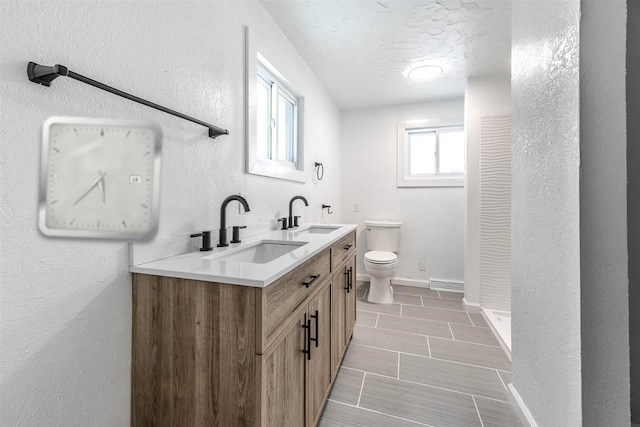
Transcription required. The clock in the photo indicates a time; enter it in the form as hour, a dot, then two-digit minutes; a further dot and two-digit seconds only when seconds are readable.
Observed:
5.37
